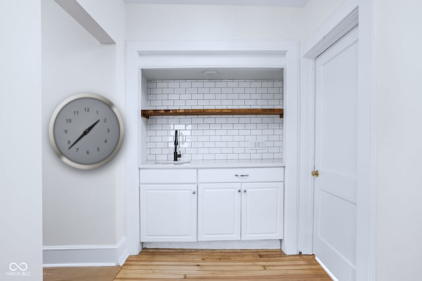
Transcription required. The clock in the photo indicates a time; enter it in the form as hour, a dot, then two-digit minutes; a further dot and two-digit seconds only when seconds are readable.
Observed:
1.38
